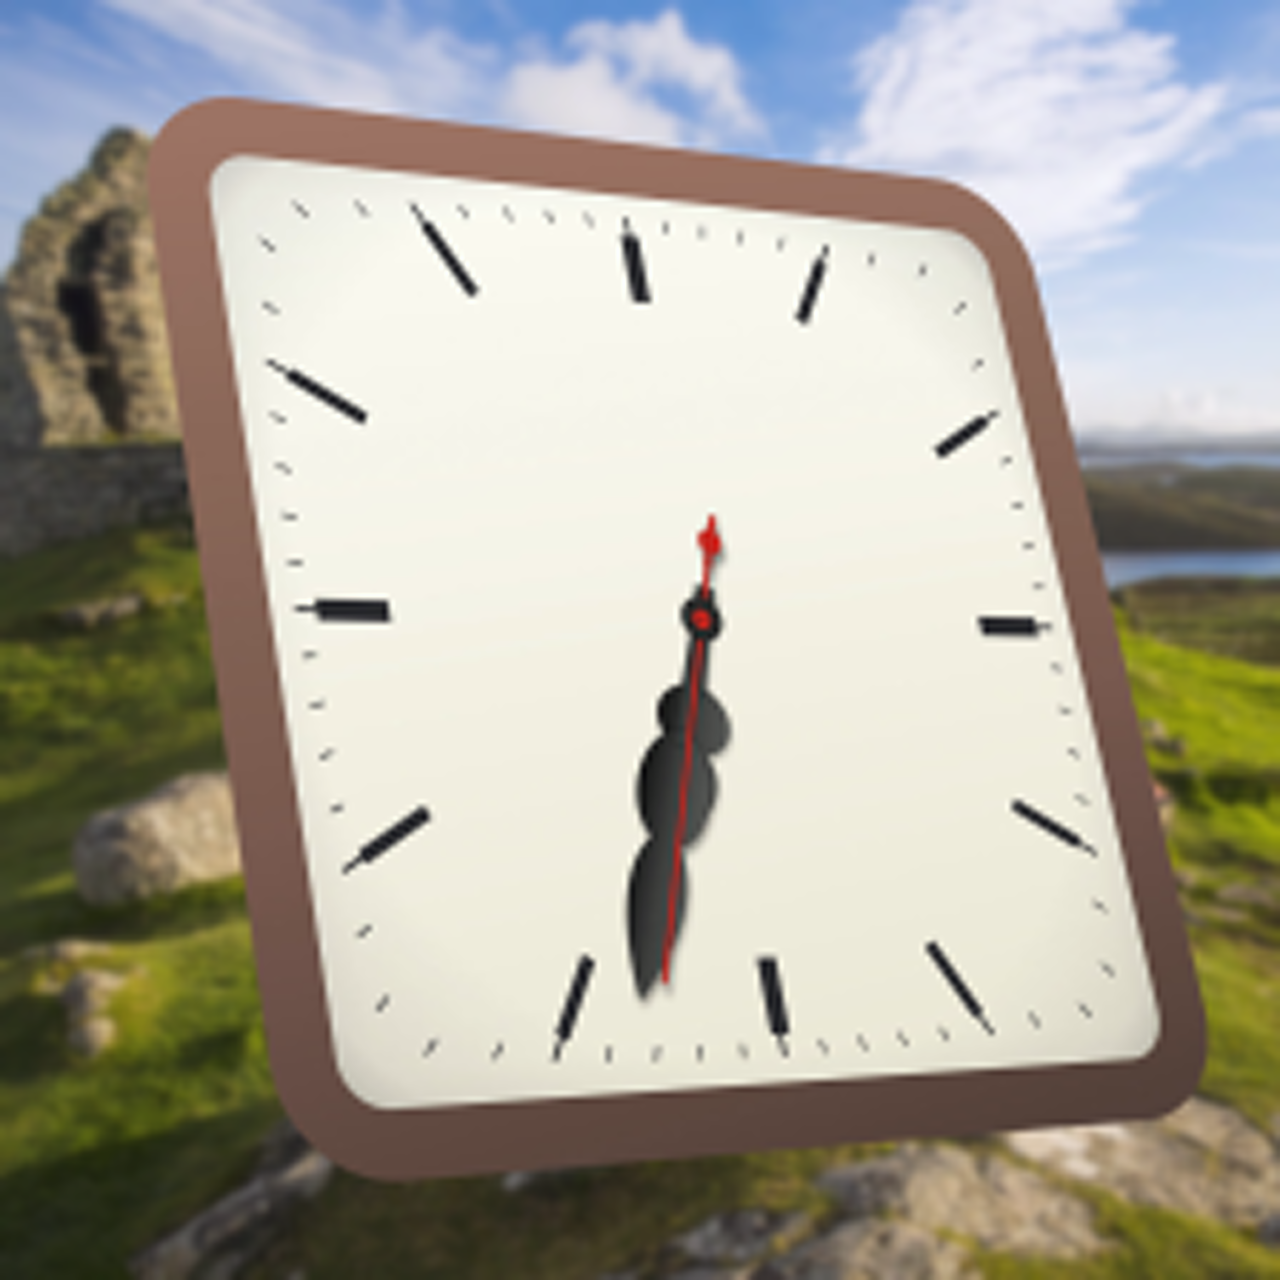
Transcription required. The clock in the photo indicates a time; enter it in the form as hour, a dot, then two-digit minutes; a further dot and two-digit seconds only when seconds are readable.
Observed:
6.33.33
